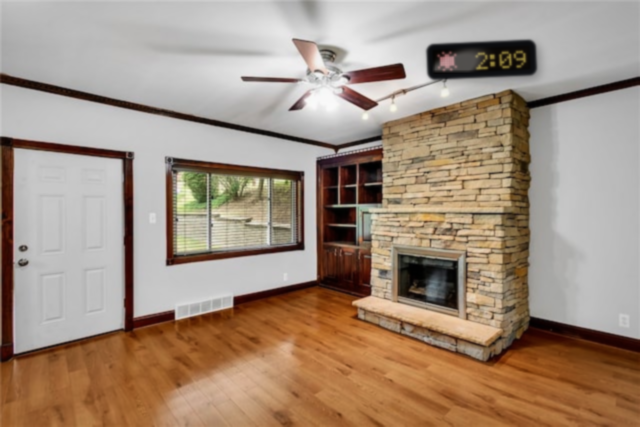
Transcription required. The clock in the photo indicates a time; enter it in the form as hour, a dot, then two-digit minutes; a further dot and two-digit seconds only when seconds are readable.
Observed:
2.09
